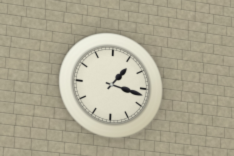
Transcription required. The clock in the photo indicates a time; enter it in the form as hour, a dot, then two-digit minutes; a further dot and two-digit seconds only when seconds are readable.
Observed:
1.17
